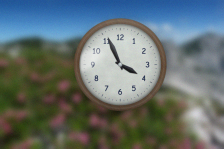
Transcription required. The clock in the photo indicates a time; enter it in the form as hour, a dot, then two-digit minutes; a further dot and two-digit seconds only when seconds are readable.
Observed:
3.56
